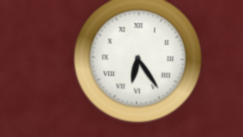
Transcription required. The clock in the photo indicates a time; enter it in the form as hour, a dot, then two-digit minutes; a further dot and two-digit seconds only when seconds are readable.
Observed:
6.24
